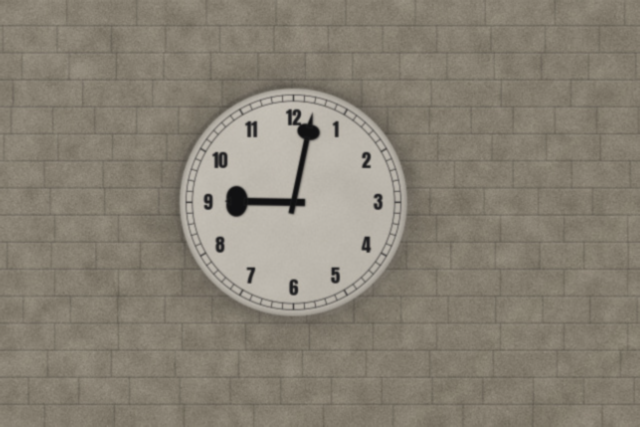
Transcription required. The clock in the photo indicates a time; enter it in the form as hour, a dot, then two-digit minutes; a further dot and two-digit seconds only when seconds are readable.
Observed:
9.02
